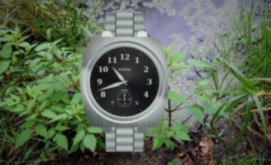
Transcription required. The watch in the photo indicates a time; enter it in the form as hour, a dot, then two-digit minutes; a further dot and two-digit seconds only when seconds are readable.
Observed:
10.42
